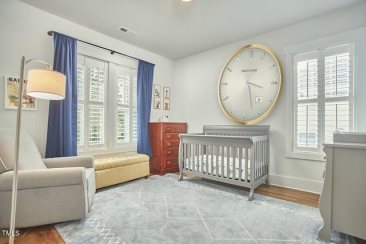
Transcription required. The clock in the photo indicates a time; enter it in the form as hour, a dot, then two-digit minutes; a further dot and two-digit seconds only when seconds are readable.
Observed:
3.27
